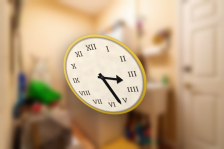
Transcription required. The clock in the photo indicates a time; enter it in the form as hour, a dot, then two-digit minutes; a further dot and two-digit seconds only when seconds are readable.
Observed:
3.27
